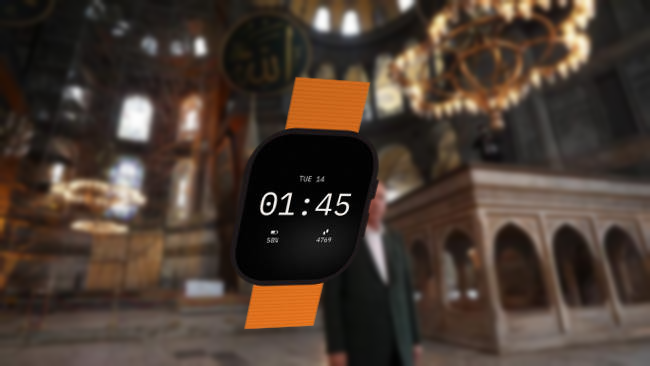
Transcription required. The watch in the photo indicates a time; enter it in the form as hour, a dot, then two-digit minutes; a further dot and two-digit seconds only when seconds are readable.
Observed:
1.45
